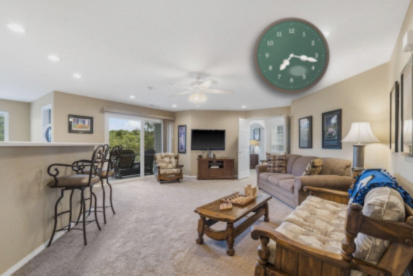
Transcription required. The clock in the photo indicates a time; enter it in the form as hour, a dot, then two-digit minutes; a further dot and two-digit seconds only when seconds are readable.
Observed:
7.17
